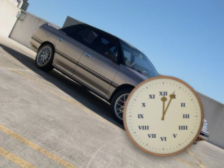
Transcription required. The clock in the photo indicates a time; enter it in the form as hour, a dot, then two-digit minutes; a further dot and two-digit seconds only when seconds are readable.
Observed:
12.04
